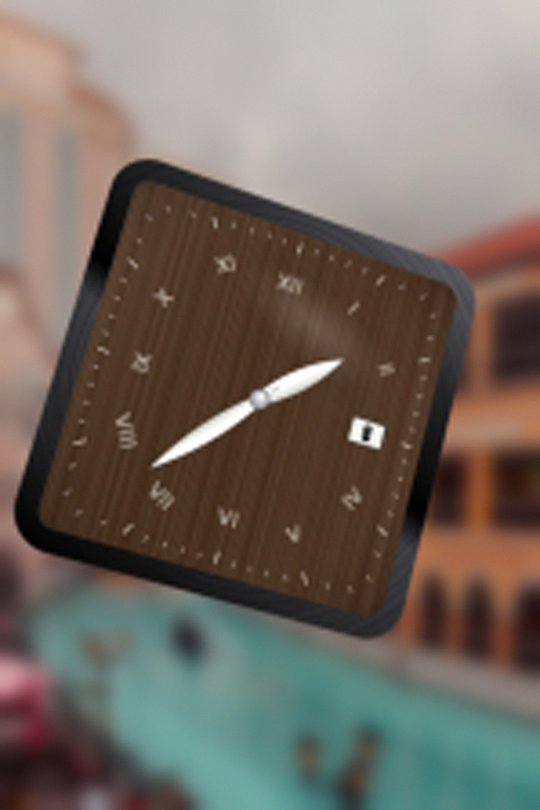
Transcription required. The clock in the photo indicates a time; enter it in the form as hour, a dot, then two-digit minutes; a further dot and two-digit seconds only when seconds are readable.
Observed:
1.37
